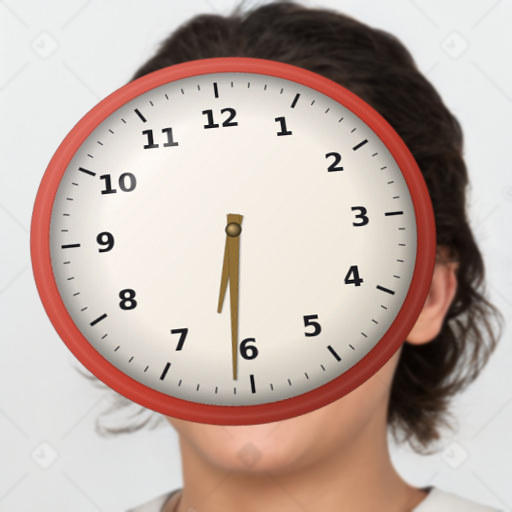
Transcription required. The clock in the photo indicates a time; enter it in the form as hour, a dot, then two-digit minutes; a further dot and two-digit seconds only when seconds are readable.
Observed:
6.31
